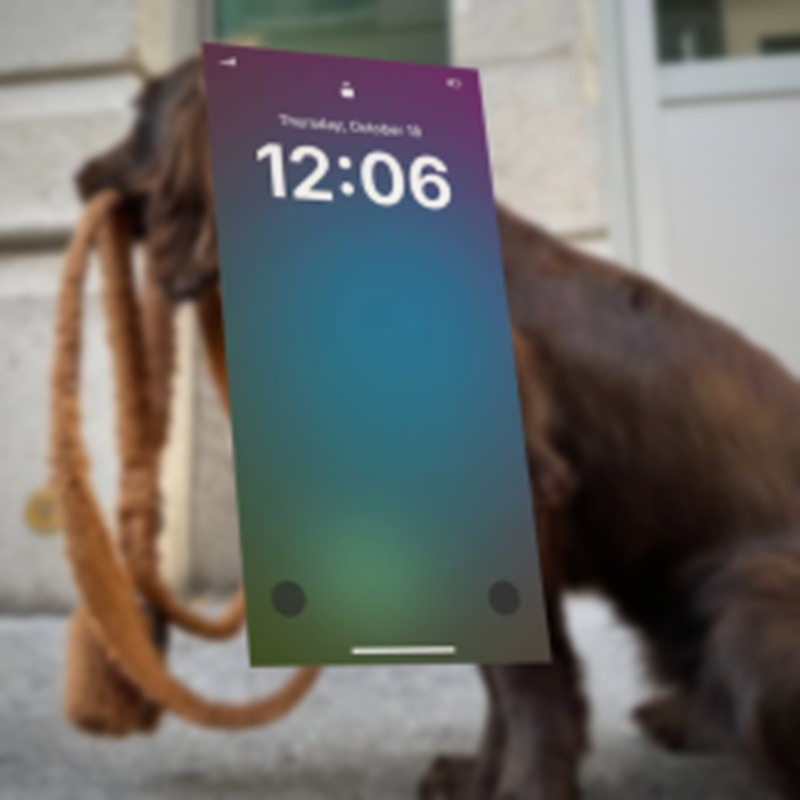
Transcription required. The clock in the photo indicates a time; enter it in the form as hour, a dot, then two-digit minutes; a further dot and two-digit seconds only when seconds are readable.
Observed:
12.06
